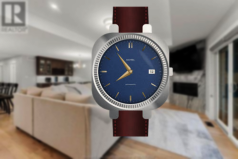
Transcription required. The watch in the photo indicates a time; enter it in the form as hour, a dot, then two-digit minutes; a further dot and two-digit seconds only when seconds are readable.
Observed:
7.54
